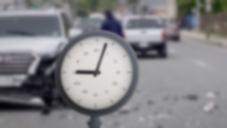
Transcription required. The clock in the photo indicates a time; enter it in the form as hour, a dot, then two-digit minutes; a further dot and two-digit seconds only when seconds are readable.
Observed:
9.03
